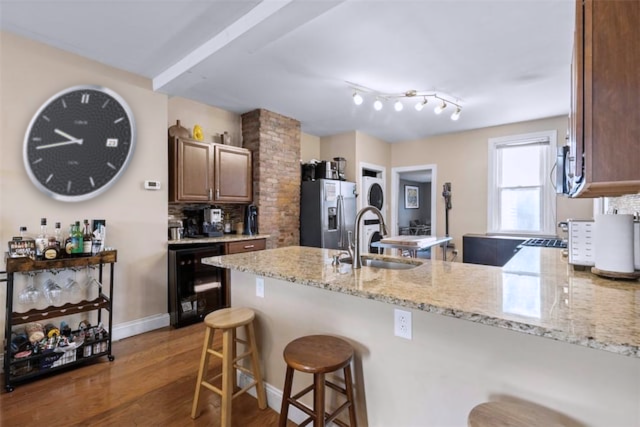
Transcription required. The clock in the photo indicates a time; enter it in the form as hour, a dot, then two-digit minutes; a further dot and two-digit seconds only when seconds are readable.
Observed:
9.43
